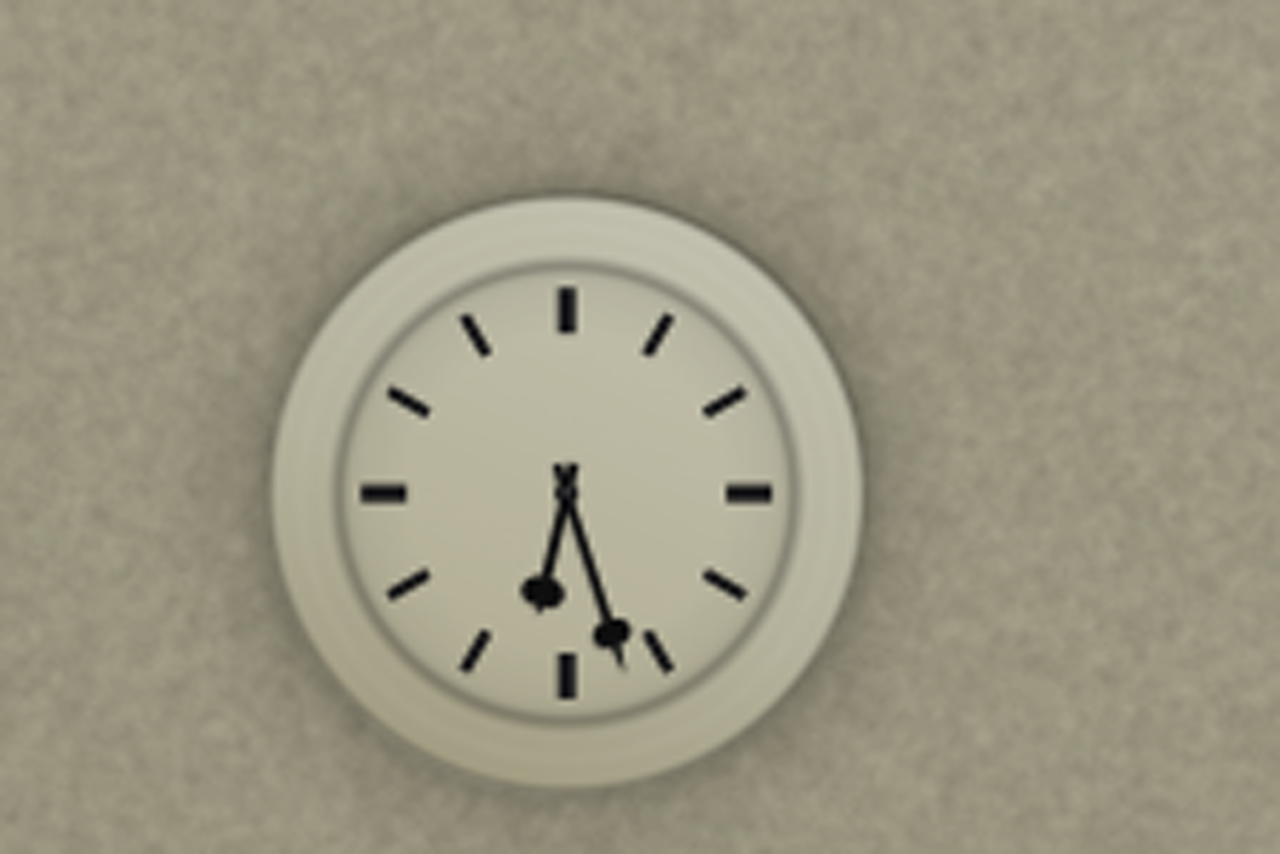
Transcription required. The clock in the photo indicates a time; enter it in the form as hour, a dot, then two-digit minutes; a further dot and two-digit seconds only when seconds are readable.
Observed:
6.27
